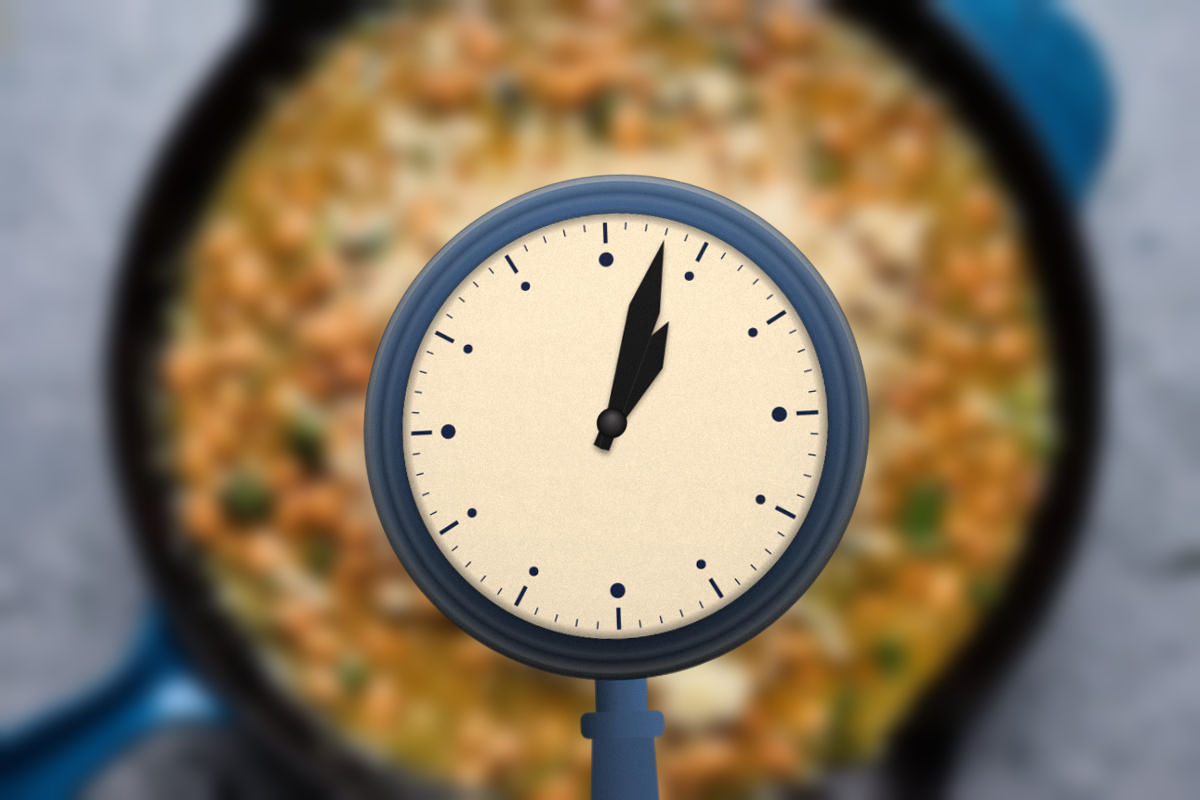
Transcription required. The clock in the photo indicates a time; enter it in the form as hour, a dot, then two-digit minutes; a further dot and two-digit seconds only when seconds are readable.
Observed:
1.03
